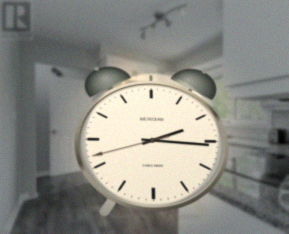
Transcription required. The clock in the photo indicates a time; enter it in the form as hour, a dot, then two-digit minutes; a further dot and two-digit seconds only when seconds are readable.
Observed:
2.15.42
